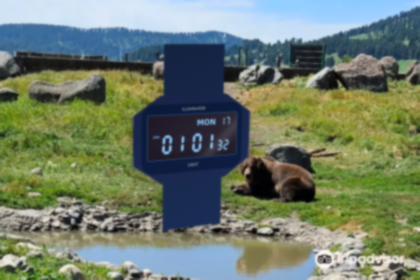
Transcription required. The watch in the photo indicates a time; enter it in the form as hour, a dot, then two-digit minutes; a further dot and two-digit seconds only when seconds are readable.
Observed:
1.01
